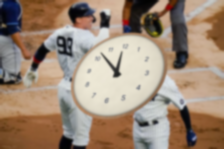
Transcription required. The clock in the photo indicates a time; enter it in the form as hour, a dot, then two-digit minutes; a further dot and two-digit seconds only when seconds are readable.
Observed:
11.52
